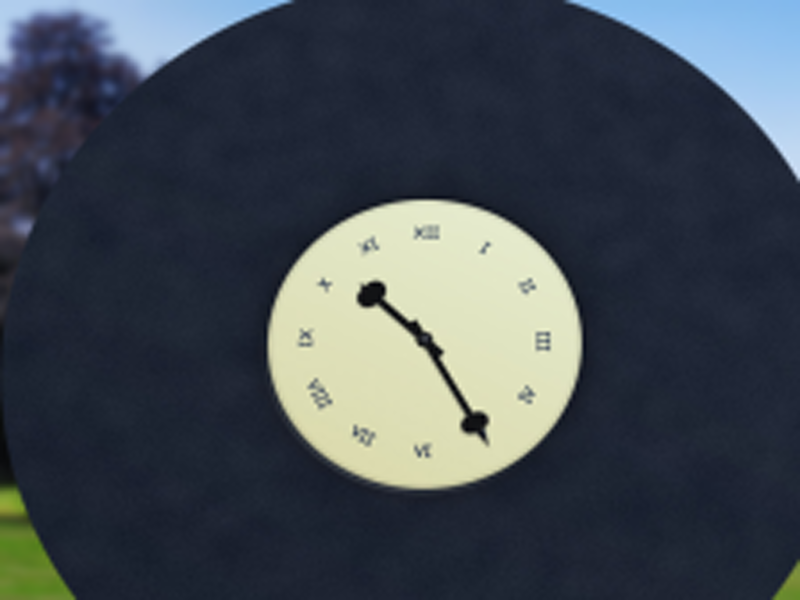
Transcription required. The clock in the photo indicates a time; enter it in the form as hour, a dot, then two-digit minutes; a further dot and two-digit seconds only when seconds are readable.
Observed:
10.25
